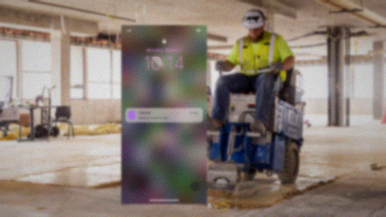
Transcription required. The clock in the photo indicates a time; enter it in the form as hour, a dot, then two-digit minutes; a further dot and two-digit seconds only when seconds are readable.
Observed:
10.14
